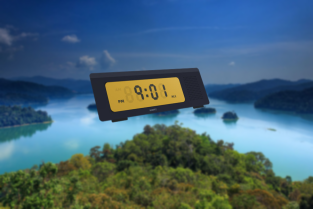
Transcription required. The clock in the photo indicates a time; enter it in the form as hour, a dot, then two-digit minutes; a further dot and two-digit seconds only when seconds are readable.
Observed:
9.01
